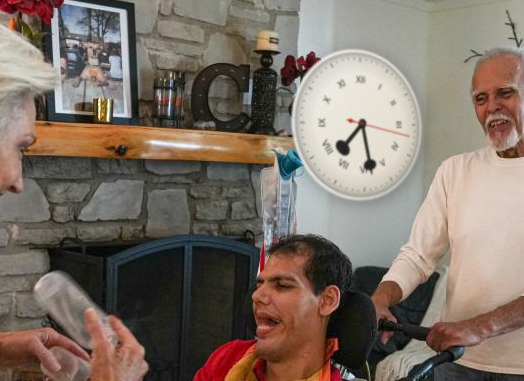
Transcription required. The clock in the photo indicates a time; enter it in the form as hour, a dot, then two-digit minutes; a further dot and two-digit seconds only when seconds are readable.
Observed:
7.28.17
